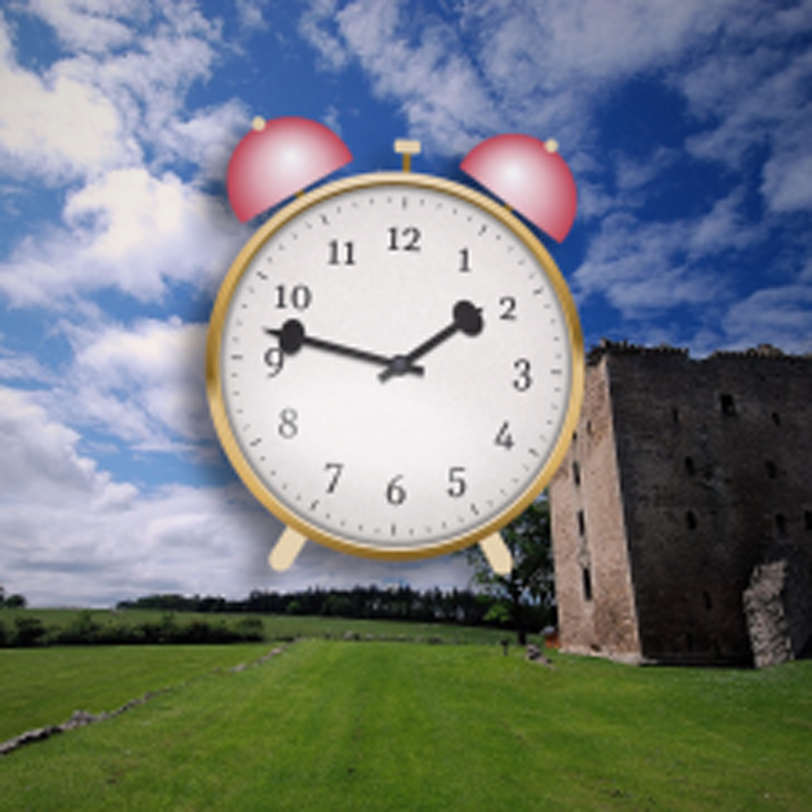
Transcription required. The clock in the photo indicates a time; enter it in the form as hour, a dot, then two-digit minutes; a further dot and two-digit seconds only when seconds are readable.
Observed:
1.47
